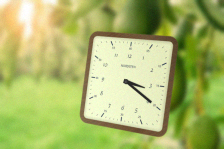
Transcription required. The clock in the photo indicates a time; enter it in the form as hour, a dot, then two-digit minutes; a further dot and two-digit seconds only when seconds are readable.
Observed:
3.20
